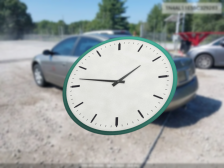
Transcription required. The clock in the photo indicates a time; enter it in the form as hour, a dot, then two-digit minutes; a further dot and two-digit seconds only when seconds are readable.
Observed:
1.47
